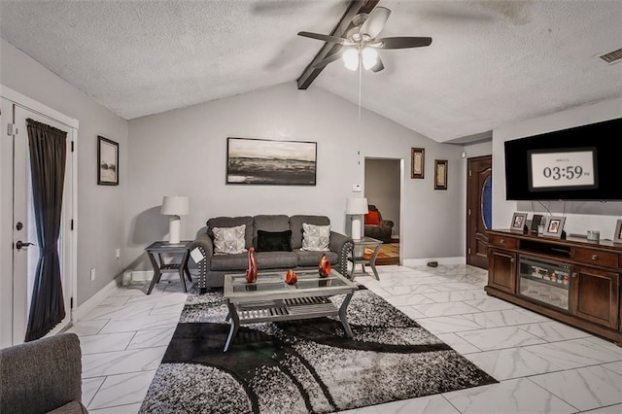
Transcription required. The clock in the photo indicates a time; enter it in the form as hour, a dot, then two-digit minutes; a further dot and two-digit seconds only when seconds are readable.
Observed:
3.59
